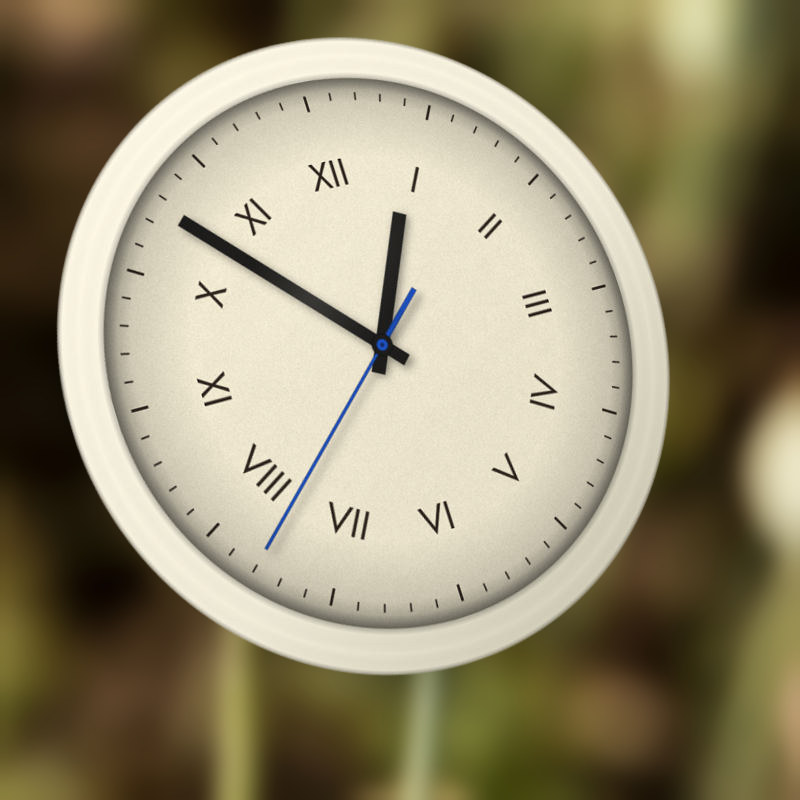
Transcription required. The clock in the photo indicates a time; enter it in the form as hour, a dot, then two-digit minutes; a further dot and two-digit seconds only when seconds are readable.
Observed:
12.52.38
